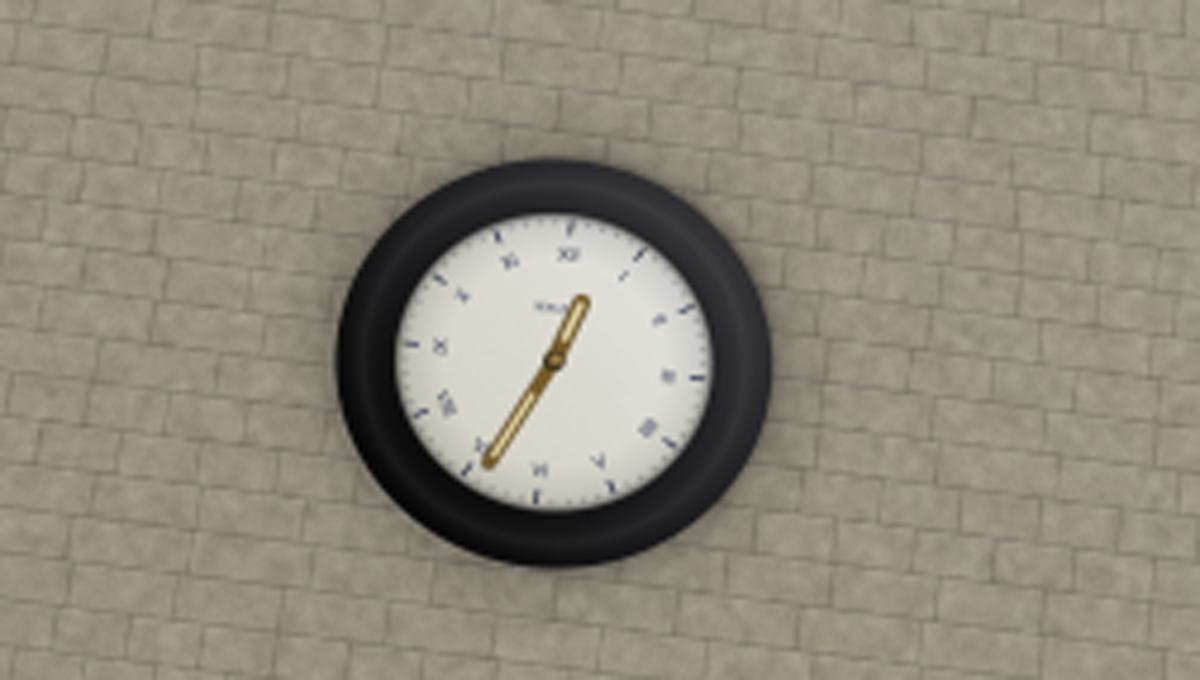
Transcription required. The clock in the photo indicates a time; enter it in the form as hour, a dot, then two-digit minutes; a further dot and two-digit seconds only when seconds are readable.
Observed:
12.34
